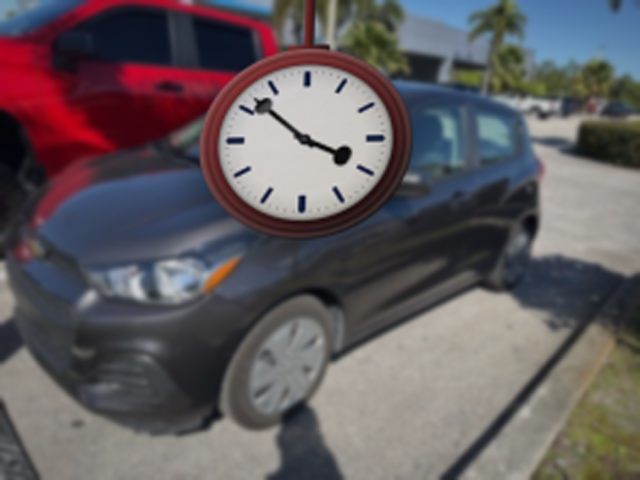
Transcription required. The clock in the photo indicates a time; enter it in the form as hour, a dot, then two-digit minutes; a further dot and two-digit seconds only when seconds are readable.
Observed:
3.52
